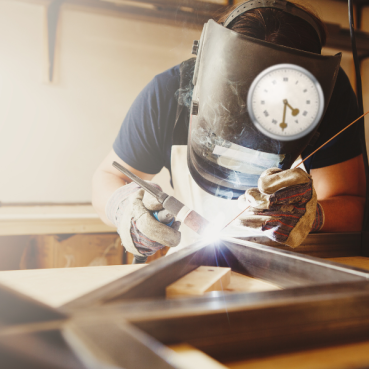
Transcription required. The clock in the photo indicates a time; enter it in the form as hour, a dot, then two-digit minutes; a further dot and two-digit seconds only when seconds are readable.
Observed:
4.31
